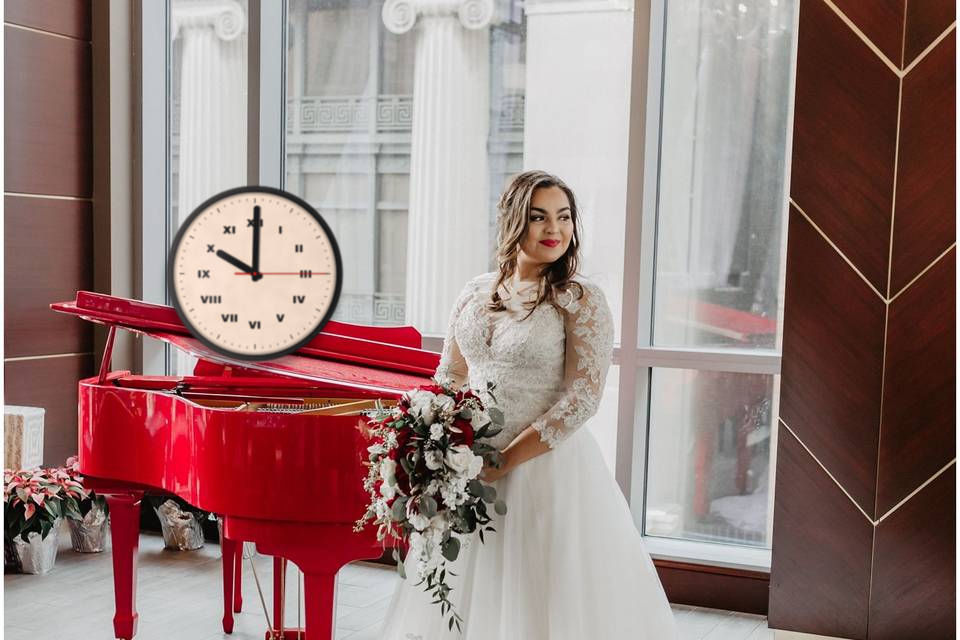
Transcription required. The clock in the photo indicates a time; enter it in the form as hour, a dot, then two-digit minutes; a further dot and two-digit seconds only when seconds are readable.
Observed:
10.00.15
